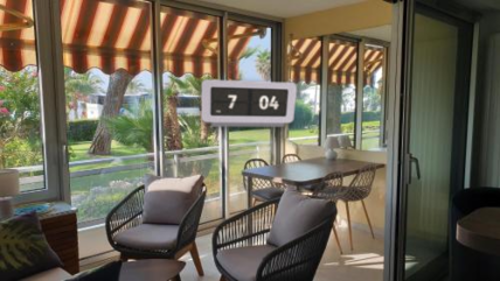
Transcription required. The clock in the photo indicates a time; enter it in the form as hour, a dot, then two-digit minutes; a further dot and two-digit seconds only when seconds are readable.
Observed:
7.04
